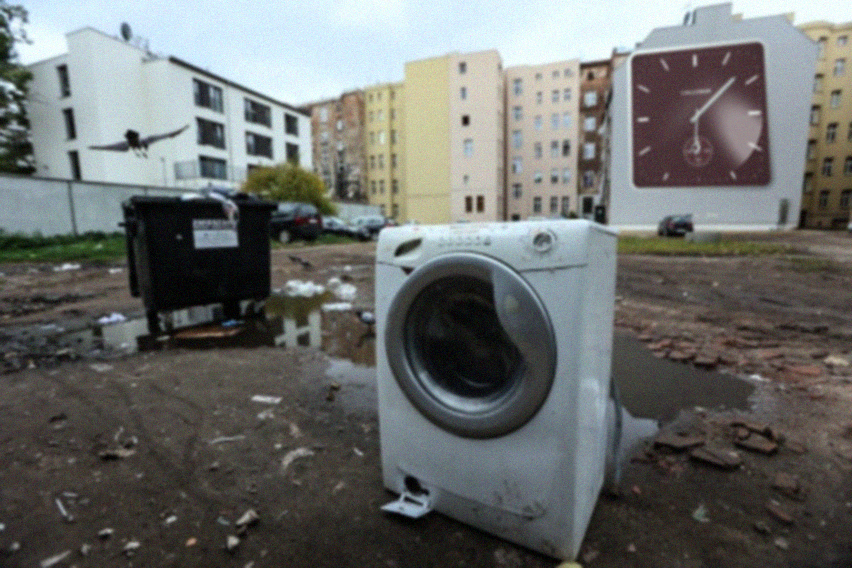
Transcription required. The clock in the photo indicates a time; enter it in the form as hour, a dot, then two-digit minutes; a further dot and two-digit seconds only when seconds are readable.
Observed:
6.08
